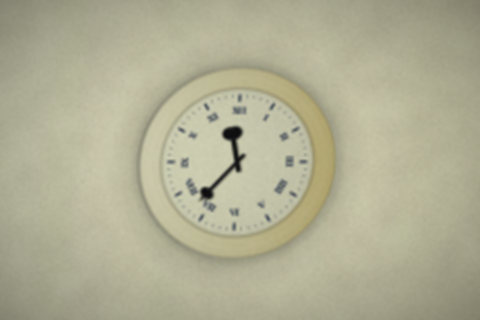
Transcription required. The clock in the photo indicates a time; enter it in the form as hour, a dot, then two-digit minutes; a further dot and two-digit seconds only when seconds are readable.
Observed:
11.37
